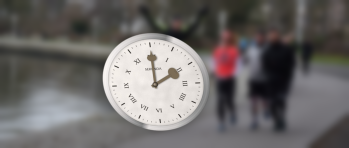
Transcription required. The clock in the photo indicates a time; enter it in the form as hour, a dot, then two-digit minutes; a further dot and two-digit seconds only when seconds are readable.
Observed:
2.00
